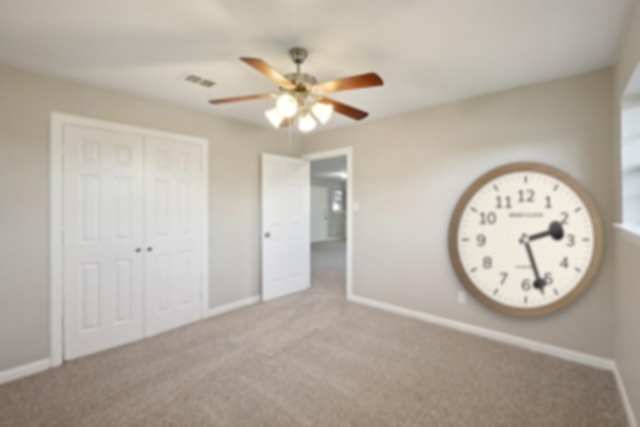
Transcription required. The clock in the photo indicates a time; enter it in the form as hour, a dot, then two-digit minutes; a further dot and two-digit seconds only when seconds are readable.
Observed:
2.27
